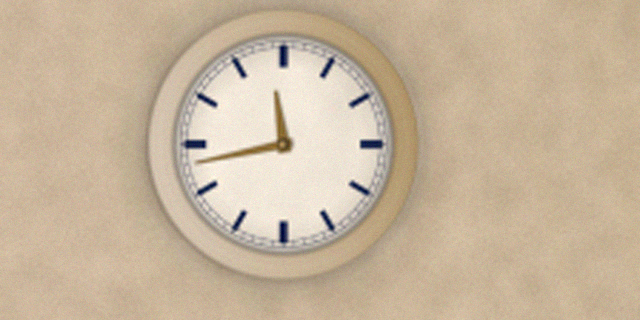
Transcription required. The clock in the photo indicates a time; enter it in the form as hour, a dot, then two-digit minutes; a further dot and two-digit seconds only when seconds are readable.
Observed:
11.43
